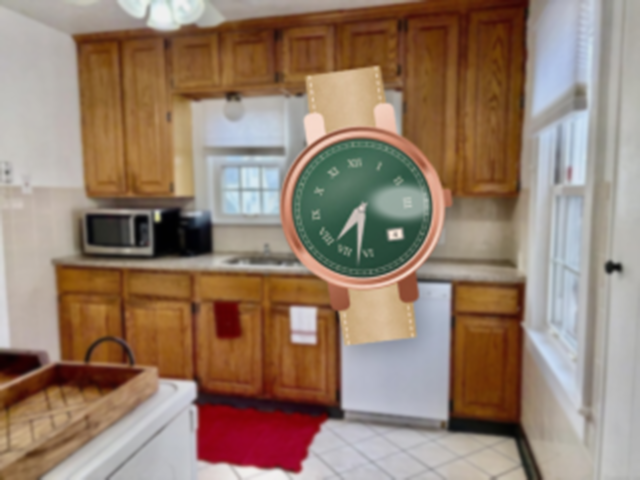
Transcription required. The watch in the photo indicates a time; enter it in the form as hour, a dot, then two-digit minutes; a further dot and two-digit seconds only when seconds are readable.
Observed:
7.32
